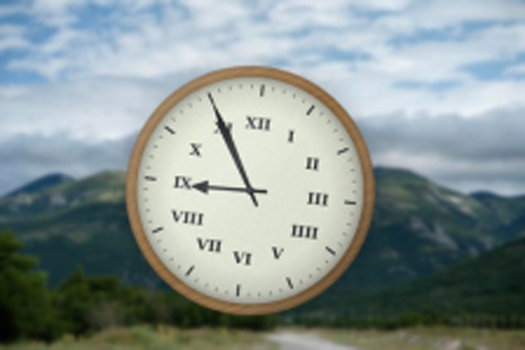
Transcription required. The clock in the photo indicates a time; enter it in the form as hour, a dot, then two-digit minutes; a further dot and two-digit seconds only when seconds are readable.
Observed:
8.55
